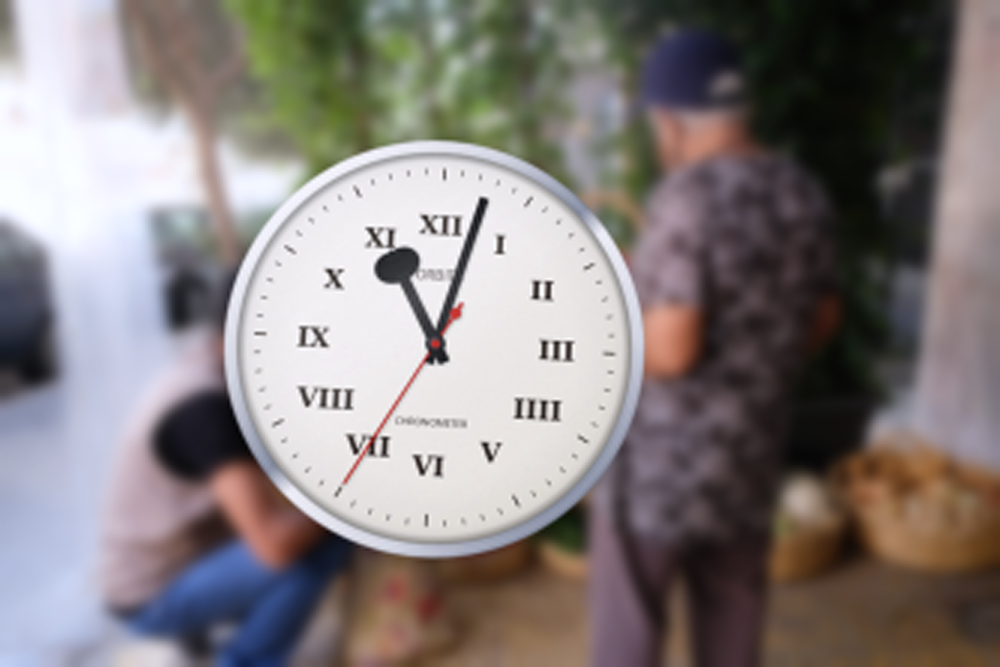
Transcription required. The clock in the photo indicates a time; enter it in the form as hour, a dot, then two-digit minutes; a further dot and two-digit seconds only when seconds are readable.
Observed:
11.02.35
